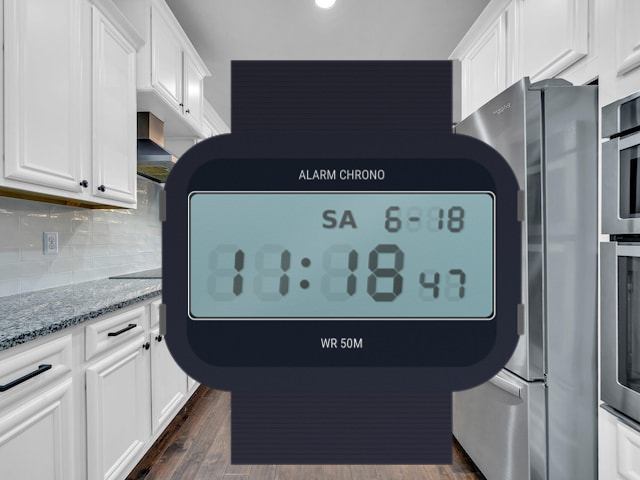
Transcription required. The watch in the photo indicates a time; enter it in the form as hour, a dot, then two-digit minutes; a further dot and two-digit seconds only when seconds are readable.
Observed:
11.18.47
